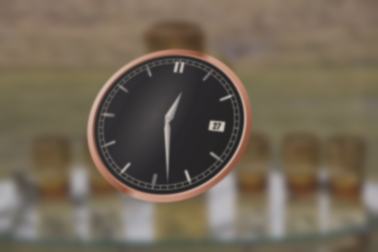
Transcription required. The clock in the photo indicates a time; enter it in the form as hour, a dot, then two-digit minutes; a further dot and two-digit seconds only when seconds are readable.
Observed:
12.28
